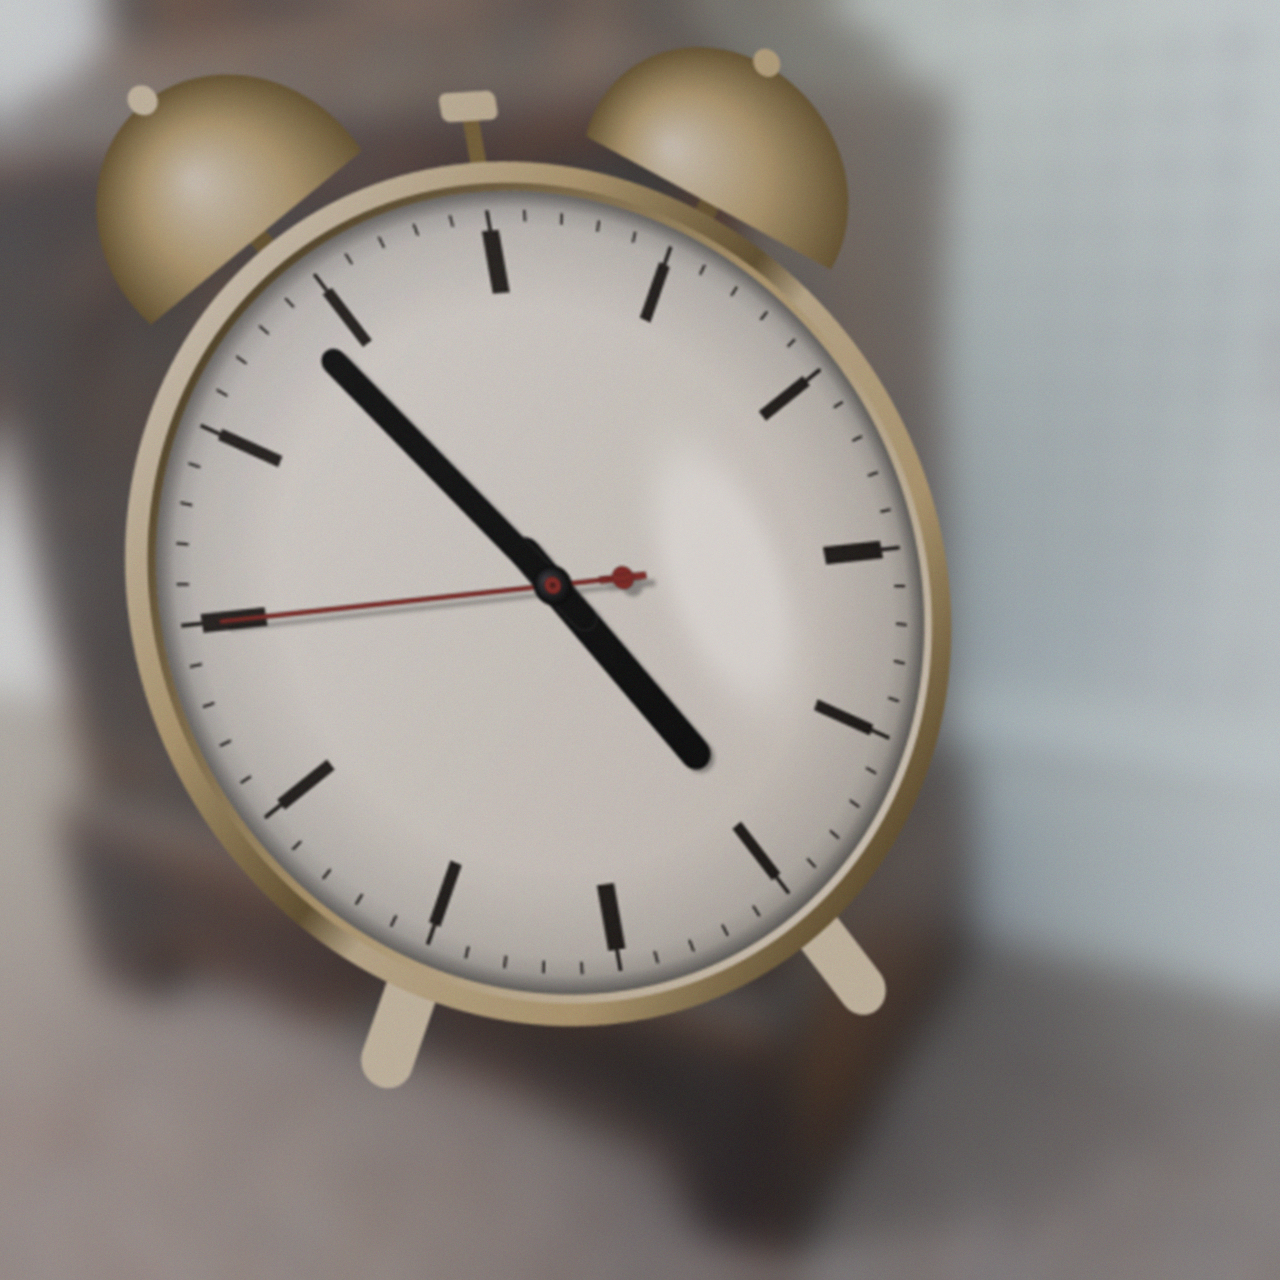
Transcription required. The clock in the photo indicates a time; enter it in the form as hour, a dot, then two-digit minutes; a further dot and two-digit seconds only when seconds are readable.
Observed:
4.53.45
